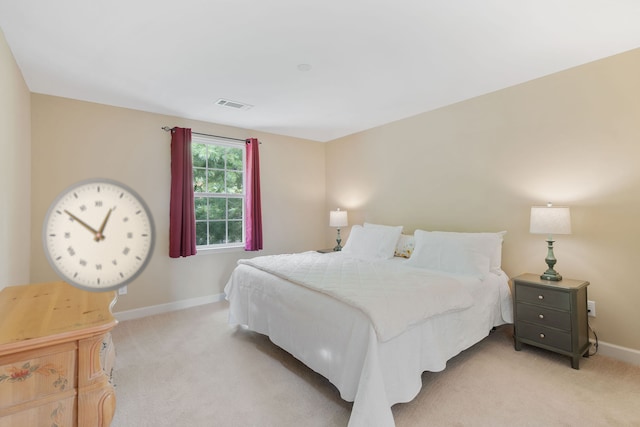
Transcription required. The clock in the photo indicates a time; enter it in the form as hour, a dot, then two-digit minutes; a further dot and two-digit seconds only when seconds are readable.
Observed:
12.51
